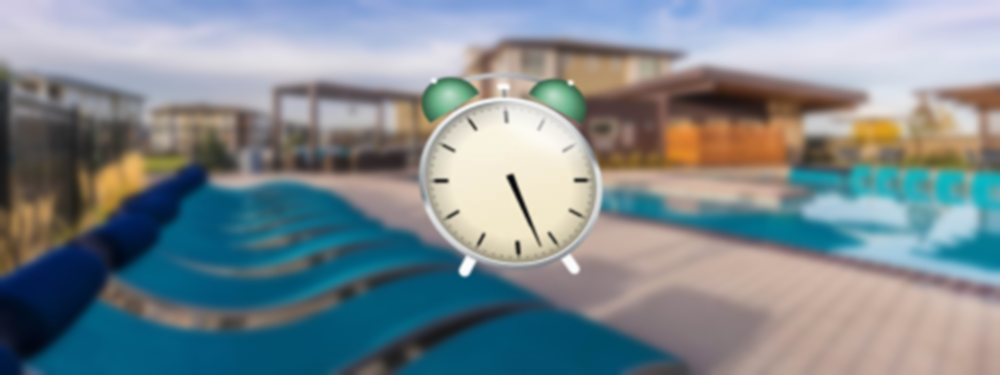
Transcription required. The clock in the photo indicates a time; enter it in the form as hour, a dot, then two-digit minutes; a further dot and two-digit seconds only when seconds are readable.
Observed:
5.27
